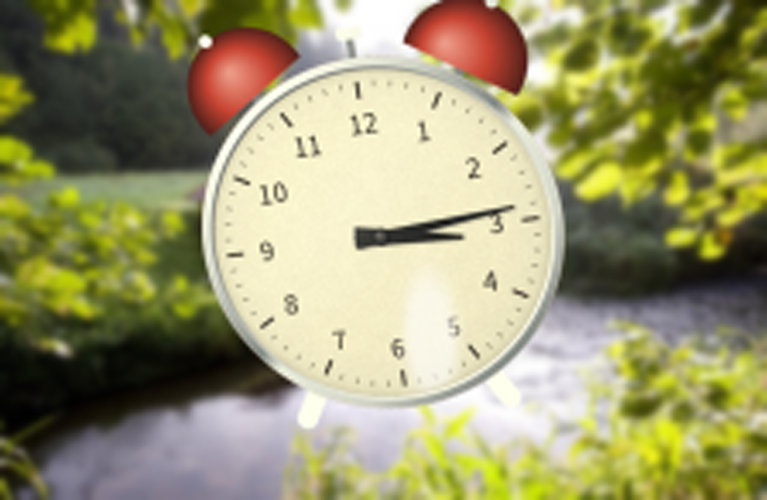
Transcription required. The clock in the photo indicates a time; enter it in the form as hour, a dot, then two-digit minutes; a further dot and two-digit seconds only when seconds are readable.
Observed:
3.14
